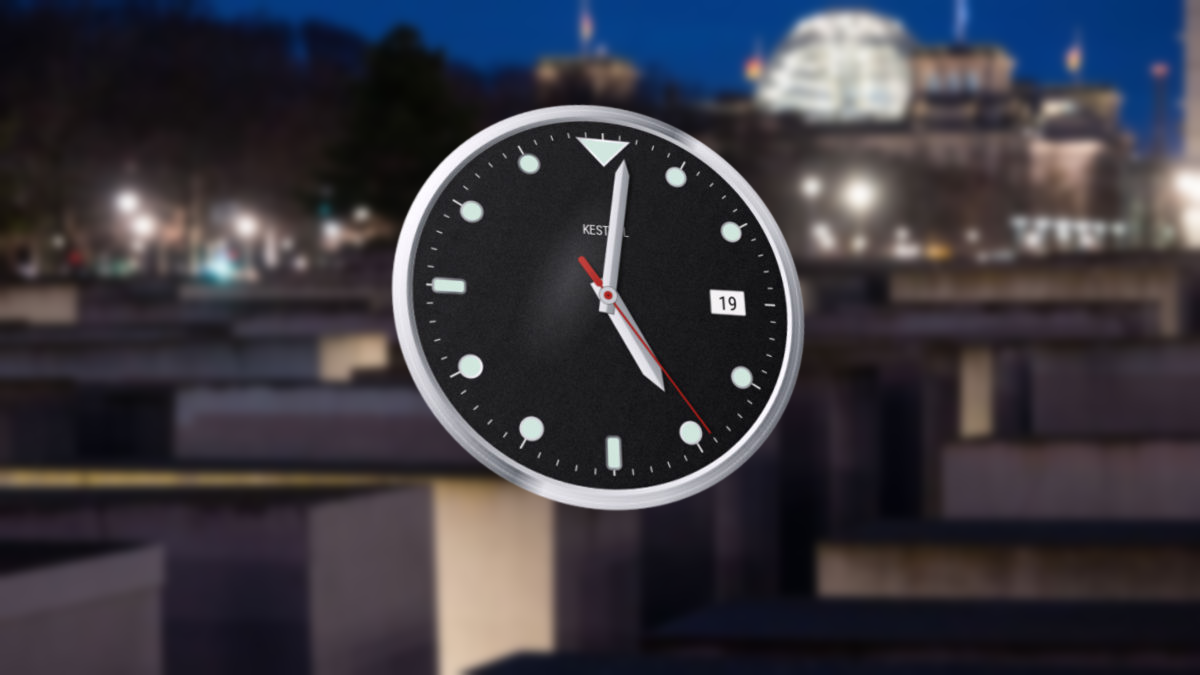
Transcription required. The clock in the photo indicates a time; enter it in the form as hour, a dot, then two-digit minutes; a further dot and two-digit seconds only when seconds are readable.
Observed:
5.01.24
